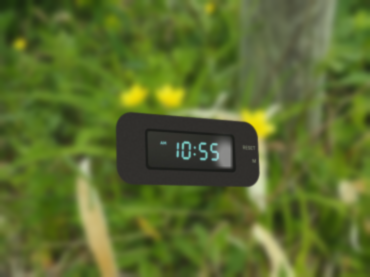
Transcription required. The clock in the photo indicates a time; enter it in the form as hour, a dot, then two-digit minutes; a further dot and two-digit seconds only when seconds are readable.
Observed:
10.55
